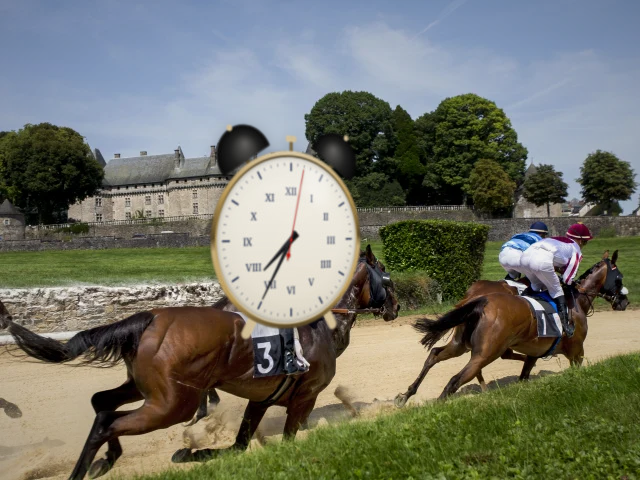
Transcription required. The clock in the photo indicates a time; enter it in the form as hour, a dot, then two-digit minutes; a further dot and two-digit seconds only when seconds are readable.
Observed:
7.35.02
